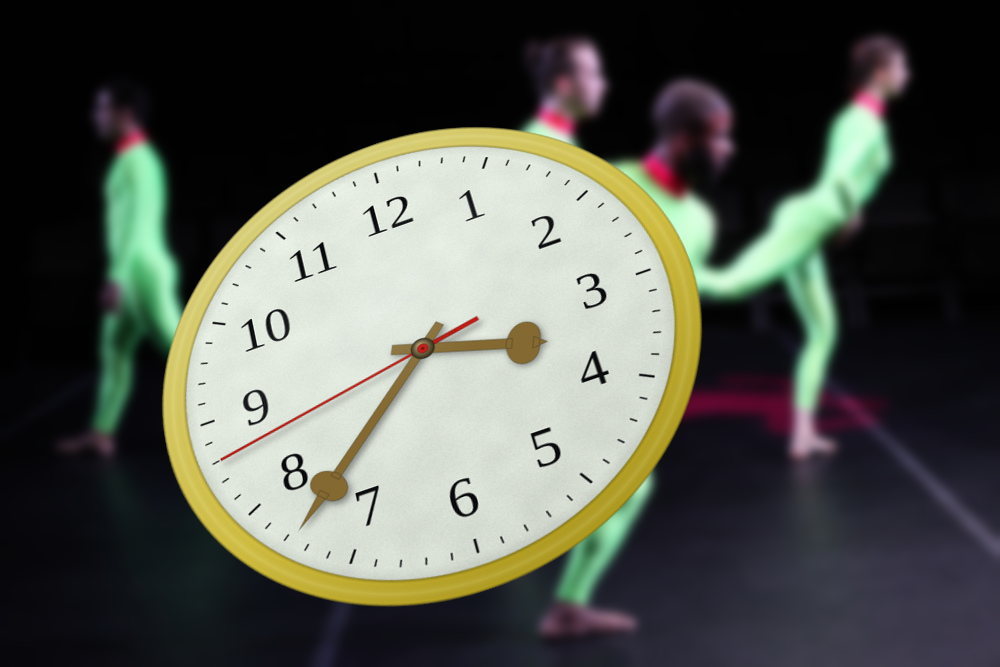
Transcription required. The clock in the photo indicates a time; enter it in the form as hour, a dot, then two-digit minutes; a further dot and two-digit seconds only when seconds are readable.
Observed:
3.37.43
